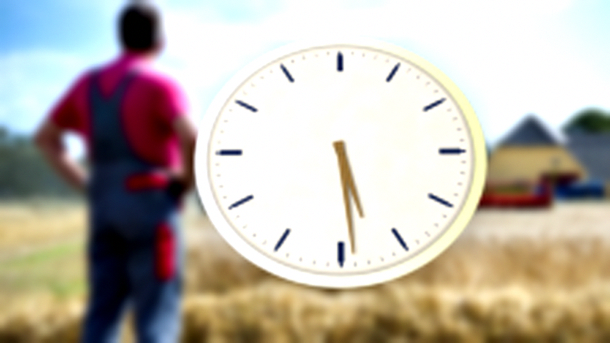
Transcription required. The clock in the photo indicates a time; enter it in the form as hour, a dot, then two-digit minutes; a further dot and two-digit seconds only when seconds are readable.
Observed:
5.29
